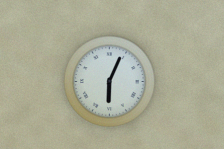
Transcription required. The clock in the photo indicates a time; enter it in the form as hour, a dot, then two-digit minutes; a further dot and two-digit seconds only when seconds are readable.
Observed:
6.04
